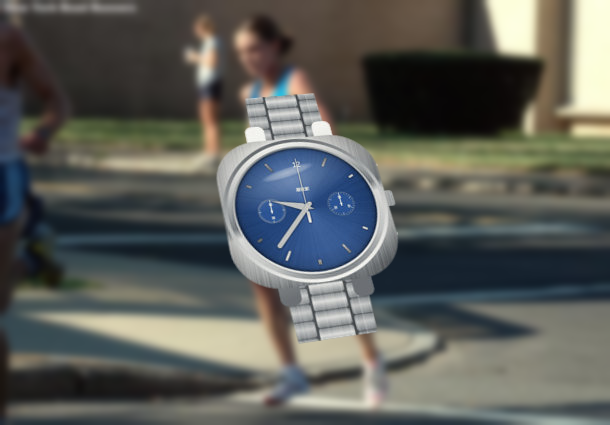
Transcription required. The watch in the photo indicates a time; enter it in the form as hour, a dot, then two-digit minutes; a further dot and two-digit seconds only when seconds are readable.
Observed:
9.37
